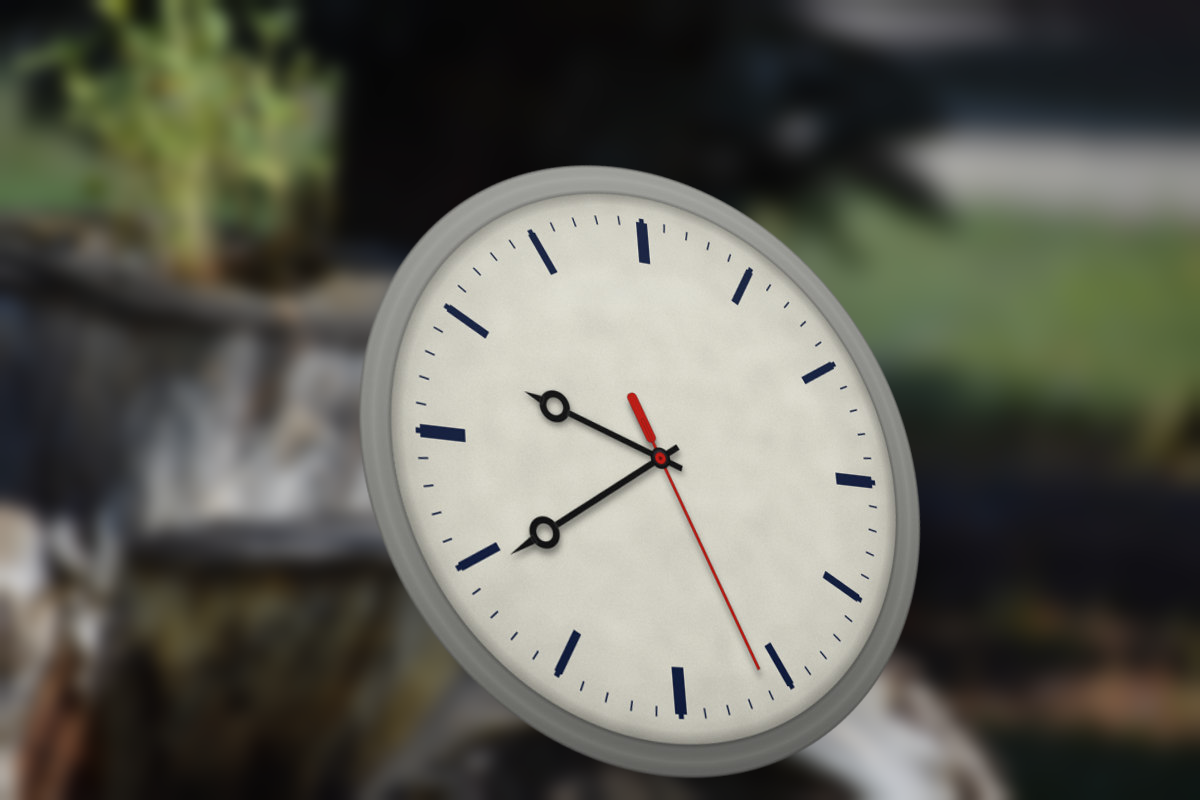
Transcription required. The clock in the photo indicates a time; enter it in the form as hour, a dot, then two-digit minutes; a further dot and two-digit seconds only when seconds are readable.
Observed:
9.39.26
